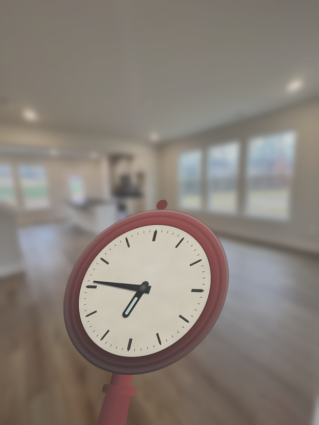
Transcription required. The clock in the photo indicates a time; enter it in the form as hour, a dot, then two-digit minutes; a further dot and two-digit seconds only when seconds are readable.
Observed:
6.46
